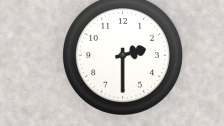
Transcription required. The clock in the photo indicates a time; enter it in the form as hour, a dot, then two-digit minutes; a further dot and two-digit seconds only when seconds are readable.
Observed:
2.30
